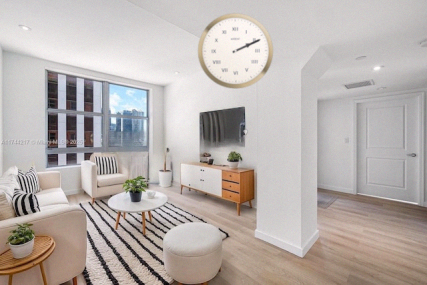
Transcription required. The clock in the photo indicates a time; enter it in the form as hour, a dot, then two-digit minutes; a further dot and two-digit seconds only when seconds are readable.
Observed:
2.11
